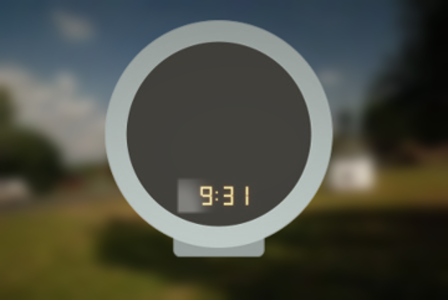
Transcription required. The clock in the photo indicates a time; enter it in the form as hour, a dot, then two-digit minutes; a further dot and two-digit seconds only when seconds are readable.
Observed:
9.31
